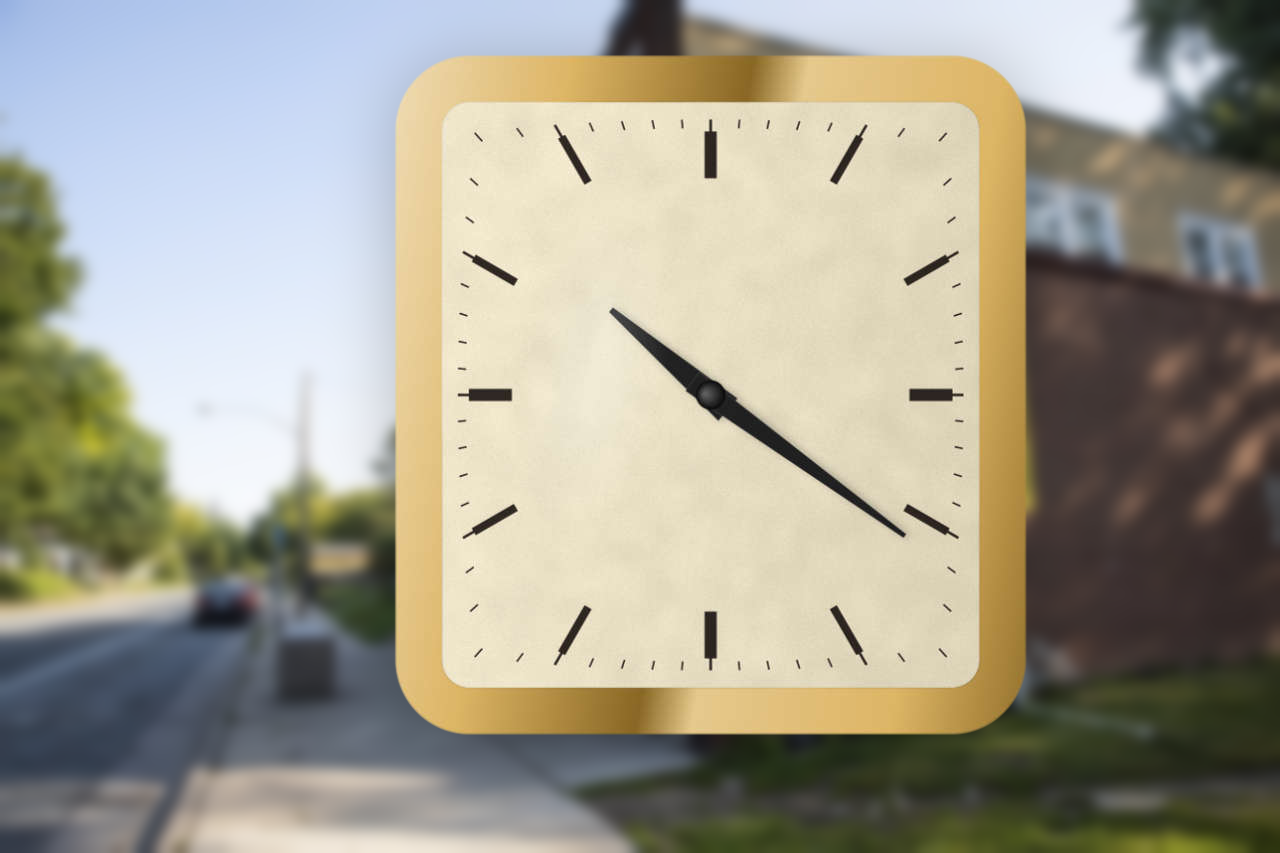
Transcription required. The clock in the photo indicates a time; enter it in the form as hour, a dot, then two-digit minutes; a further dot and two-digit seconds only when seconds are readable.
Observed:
10.21
